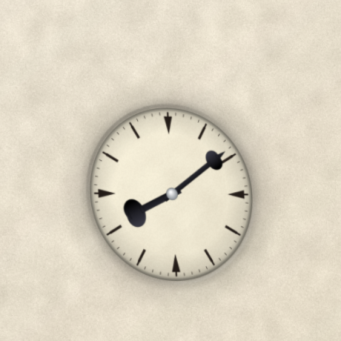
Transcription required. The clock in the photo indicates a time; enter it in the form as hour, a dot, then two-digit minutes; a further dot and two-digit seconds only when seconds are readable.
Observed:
8.09
